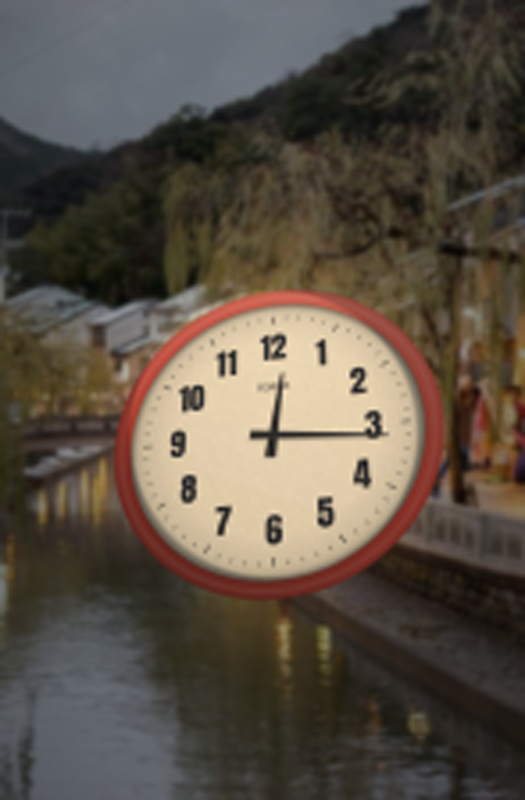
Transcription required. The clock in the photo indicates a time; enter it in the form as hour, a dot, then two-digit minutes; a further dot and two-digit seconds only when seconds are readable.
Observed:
12.16
